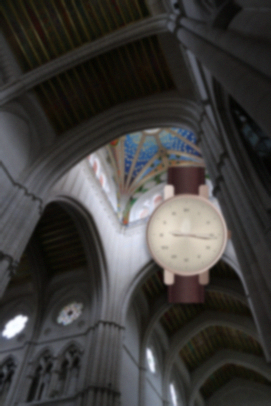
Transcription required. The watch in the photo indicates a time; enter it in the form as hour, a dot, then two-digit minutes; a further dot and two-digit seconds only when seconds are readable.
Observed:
9.16
